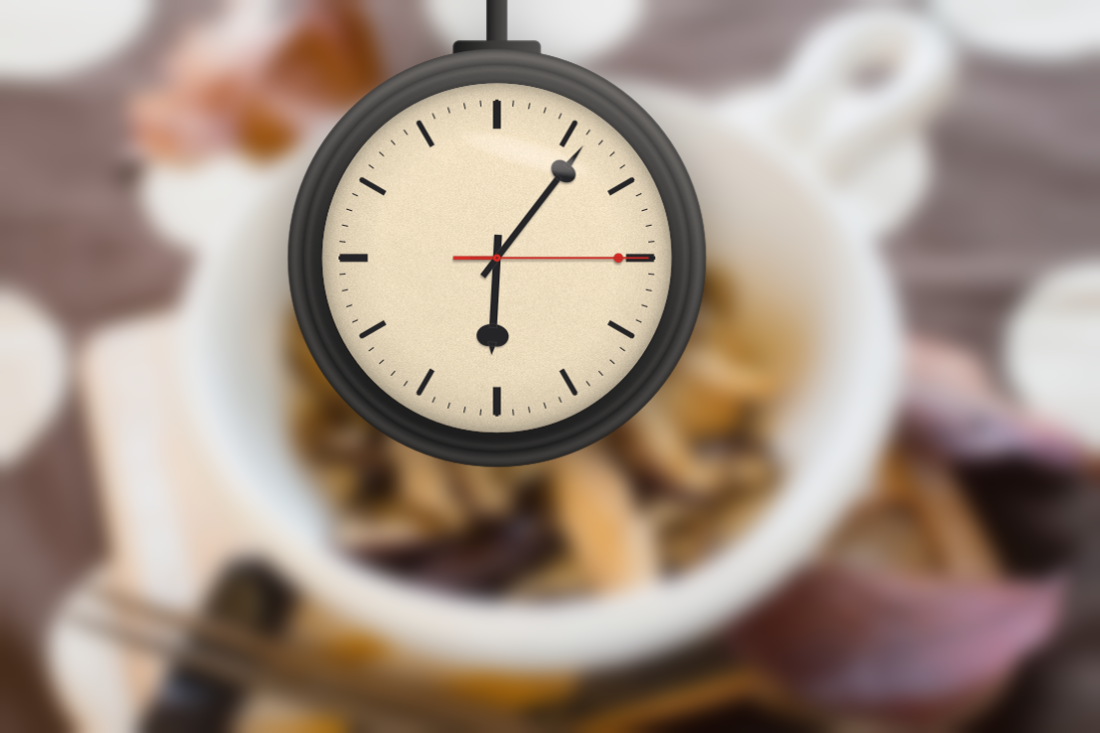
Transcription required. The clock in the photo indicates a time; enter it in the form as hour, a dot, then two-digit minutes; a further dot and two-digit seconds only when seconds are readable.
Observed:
6.06.15
